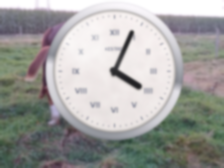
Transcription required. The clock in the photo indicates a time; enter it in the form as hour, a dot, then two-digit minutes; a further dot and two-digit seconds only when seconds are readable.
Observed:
4.04
